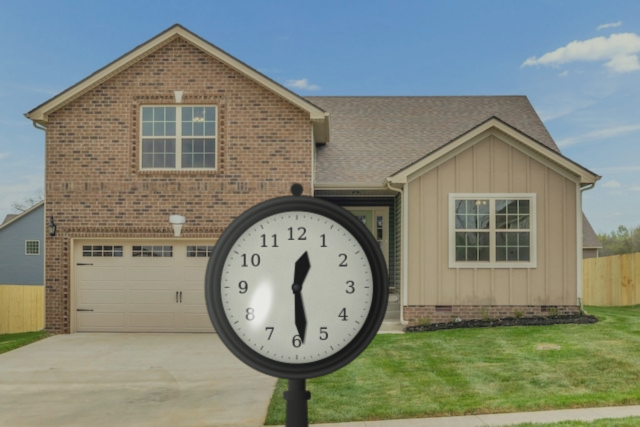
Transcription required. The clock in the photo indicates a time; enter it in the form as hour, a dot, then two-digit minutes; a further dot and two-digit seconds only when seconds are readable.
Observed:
12.29
